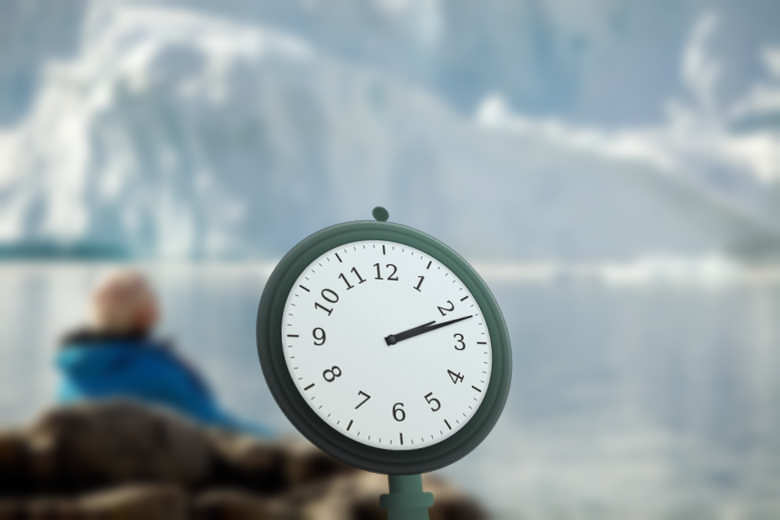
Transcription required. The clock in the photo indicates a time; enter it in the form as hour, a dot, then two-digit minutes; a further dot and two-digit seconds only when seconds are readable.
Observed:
2.12
